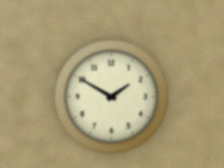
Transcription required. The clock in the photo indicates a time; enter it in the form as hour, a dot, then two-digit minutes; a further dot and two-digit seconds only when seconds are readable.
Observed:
1.50
